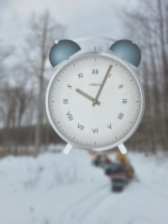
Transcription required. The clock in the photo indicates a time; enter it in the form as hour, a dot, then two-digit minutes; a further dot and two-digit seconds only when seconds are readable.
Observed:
10.04
